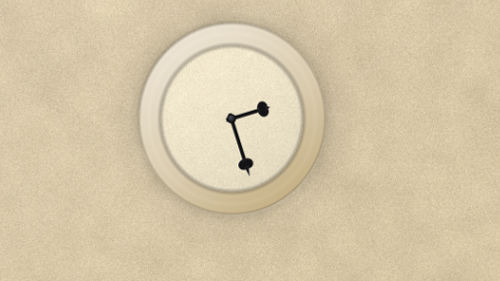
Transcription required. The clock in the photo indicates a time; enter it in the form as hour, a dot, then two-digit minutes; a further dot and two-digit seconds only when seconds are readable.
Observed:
2.27
